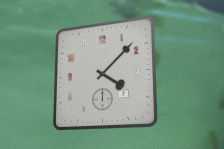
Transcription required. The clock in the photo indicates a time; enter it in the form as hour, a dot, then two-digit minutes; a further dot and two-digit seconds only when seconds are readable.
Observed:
4.08
